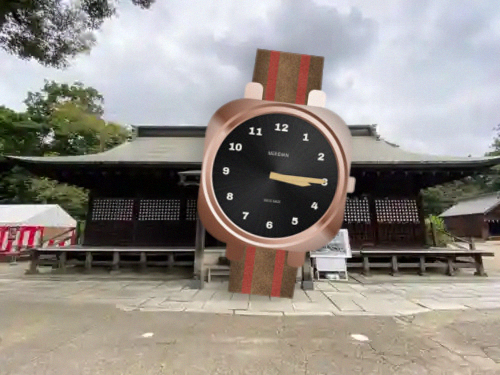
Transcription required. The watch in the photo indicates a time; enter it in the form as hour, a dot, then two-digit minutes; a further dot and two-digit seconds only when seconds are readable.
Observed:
3.15
